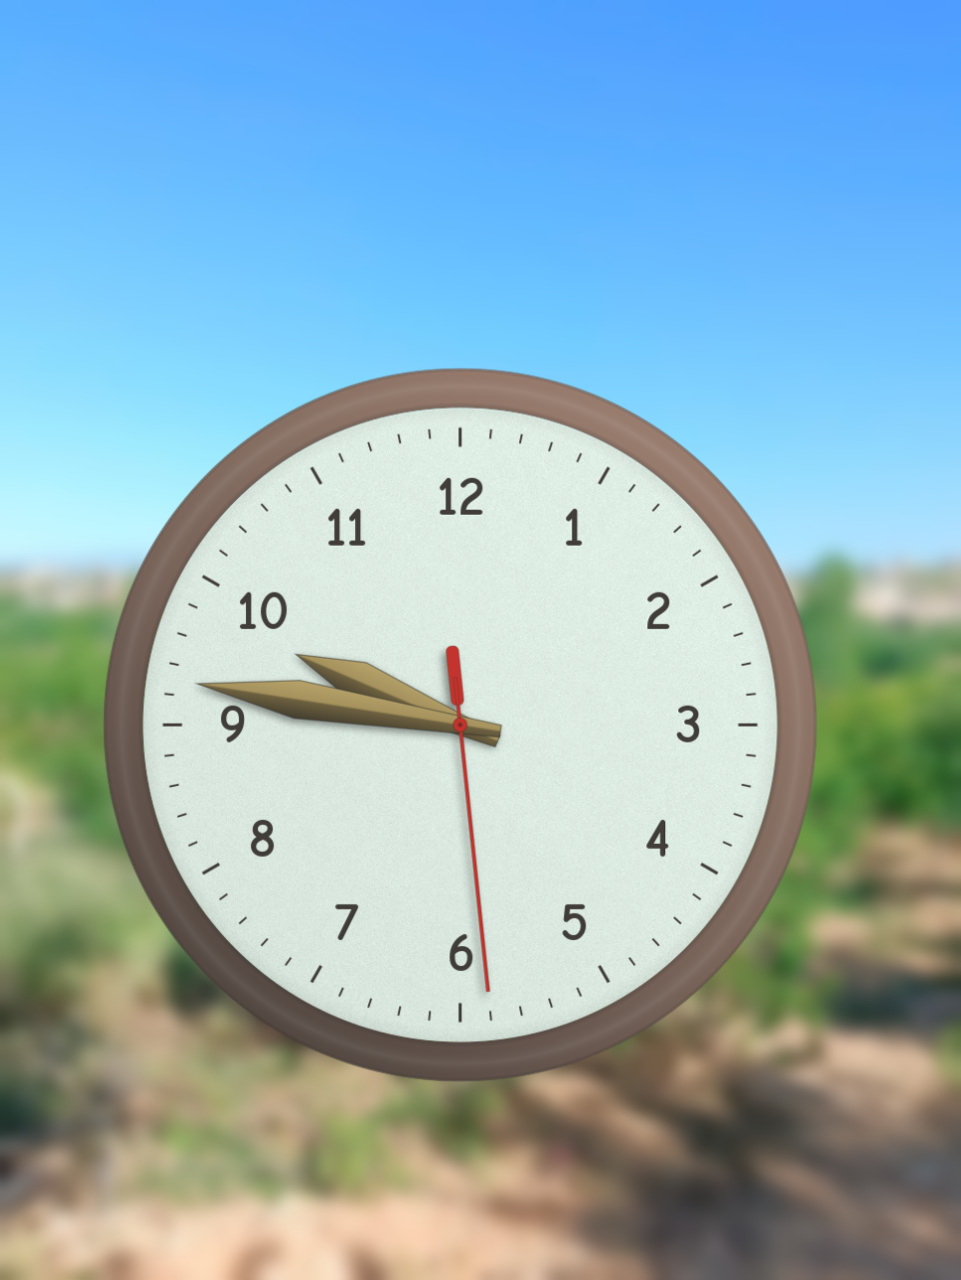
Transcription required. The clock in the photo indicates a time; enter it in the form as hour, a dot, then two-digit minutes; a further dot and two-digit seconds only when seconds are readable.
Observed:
9.46.29
